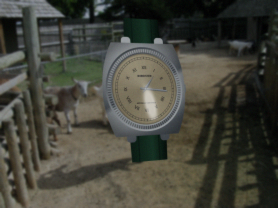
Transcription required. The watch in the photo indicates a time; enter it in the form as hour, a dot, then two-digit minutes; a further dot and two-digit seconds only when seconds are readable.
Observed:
1.16
